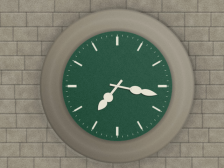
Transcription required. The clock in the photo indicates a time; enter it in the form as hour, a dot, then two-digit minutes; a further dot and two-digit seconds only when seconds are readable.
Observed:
7.17
